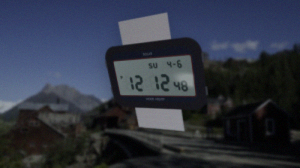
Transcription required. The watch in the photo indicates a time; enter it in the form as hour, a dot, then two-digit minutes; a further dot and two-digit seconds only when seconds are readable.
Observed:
12.12.48
